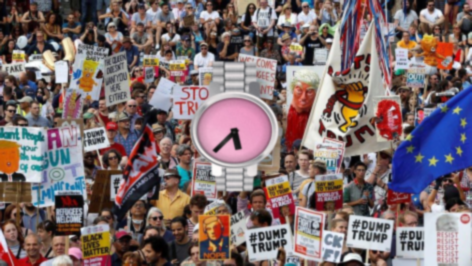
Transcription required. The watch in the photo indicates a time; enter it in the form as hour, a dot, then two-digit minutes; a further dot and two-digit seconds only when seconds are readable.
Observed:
5.37
